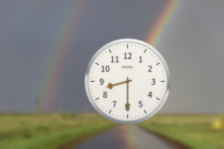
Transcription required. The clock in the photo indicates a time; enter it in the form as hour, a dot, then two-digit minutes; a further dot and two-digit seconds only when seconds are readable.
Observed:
8.30
